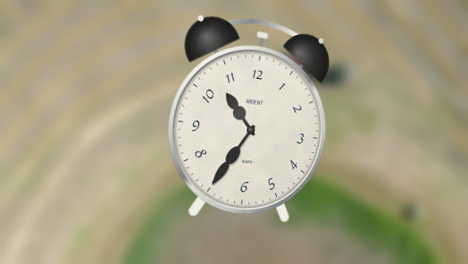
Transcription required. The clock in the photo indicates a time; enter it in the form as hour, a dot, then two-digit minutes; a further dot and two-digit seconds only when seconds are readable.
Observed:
10.35
